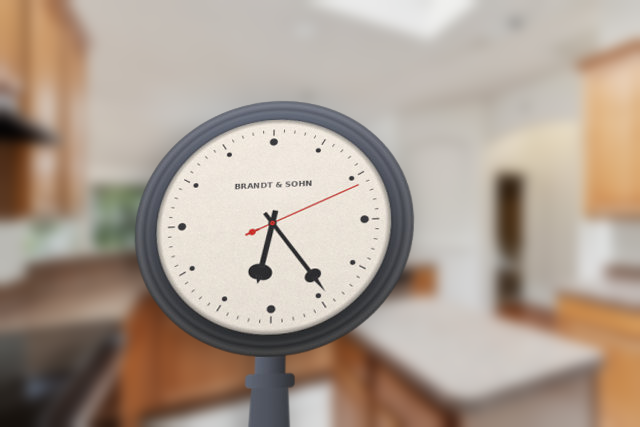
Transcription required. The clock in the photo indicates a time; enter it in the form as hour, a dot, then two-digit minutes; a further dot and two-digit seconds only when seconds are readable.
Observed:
6.24.11
